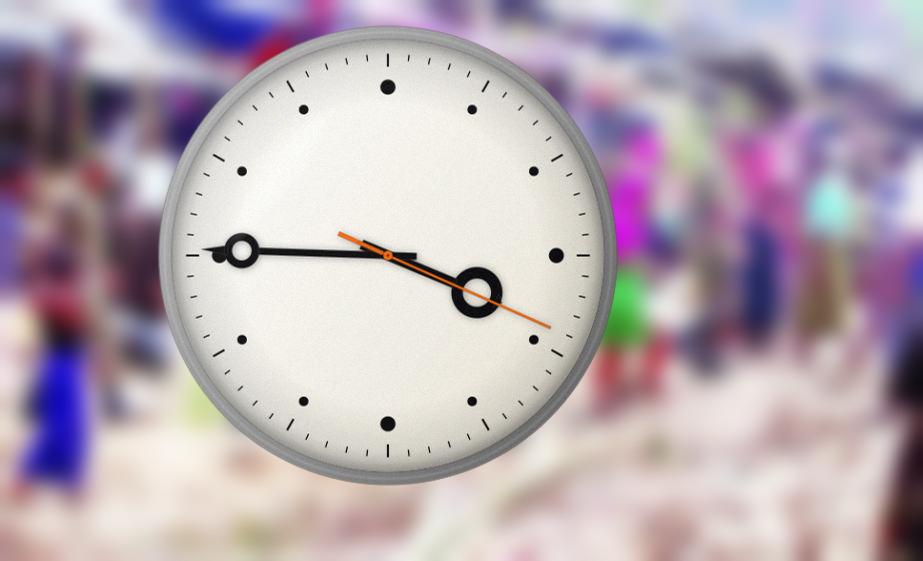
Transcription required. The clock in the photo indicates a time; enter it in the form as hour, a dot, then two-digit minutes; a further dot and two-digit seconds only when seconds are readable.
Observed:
3.45.19
